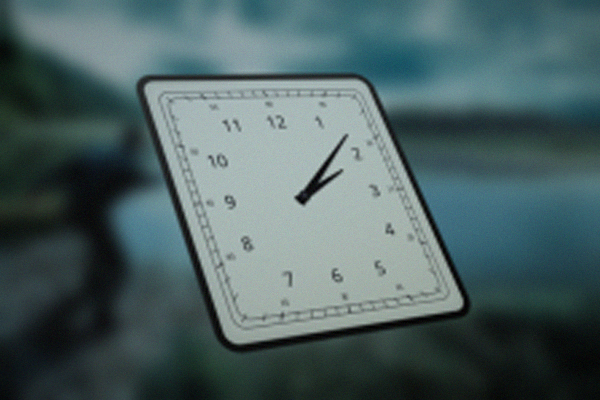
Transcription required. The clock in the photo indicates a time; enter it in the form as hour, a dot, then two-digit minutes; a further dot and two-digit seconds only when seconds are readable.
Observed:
2.08
